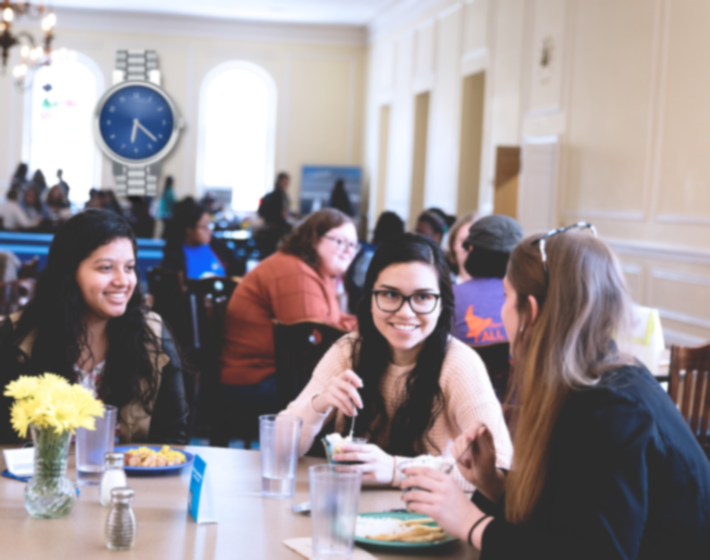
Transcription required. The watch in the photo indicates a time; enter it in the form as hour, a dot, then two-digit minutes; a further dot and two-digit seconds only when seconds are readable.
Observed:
6.22
